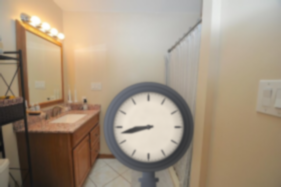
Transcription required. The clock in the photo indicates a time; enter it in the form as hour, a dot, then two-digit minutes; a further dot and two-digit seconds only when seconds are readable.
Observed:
8.43
